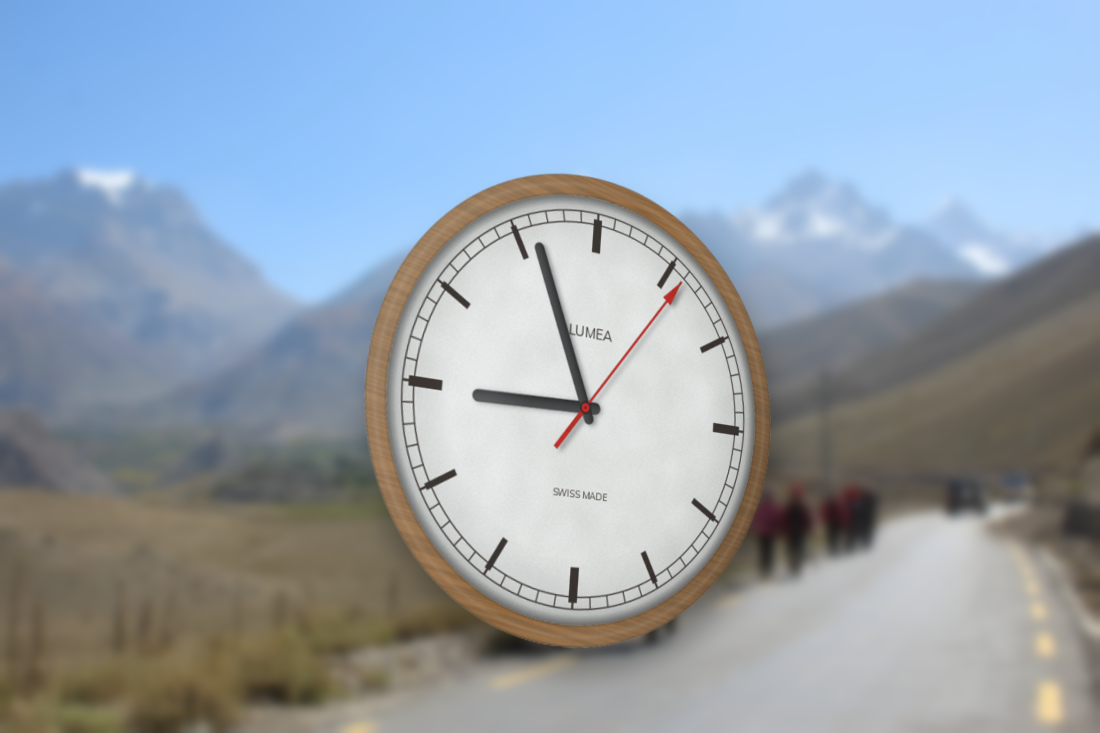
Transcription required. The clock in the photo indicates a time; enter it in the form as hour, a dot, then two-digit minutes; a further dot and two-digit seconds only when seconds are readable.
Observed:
8.56.06
